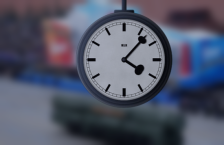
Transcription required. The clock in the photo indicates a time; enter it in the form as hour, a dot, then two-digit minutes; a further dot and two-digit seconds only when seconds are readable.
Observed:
4.07
